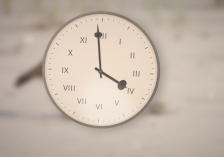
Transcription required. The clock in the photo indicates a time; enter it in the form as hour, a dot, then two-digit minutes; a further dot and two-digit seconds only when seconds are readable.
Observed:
3.59
